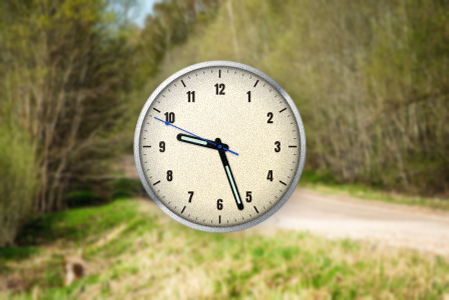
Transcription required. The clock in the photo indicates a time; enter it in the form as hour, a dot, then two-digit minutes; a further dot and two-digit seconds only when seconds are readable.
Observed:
9.26.49
